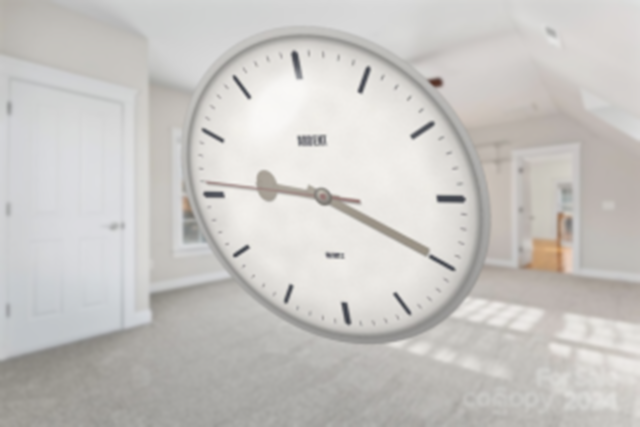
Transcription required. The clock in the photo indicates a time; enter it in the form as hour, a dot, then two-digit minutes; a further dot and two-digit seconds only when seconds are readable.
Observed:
9.19.46
